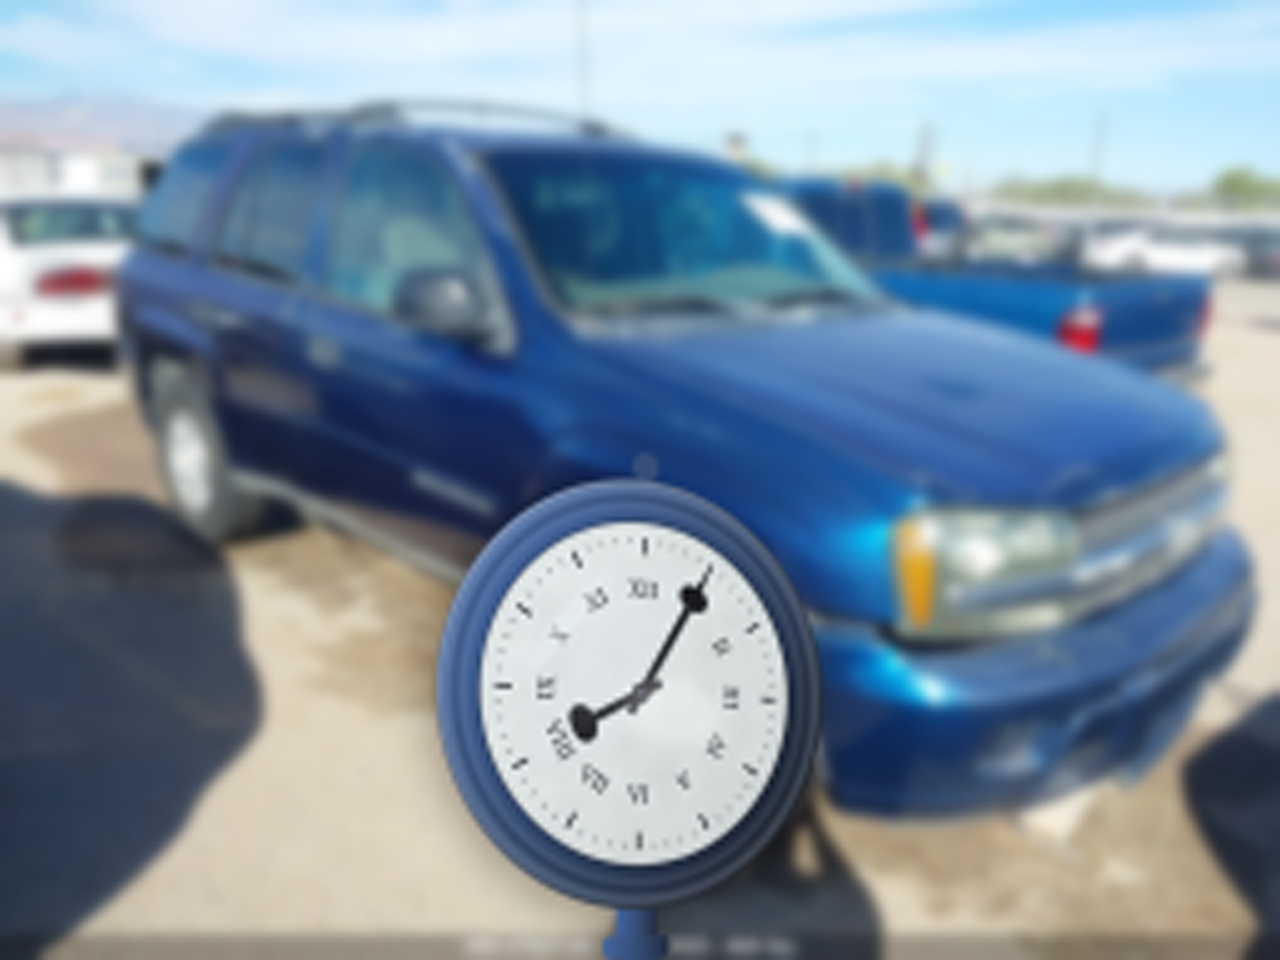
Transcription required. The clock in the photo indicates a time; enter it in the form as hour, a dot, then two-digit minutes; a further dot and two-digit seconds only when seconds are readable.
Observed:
8.05
